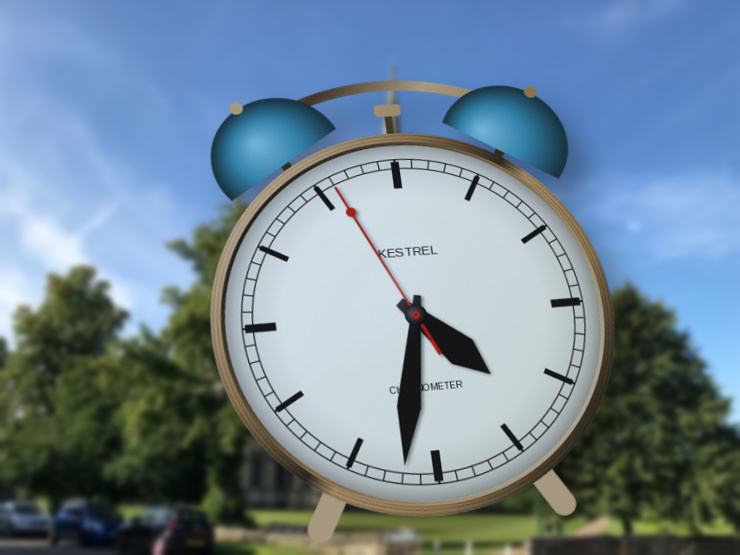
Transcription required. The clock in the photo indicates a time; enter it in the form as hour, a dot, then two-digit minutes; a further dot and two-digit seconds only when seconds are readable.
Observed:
4.31.56
